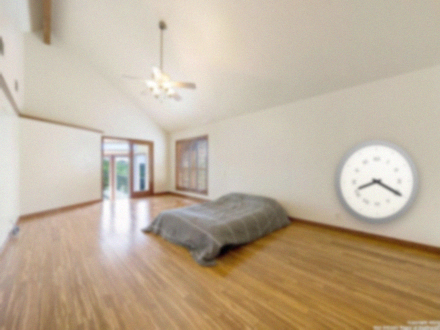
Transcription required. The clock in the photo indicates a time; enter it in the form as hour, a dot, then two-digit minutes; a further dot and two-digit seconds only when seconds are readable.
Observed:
8.20
